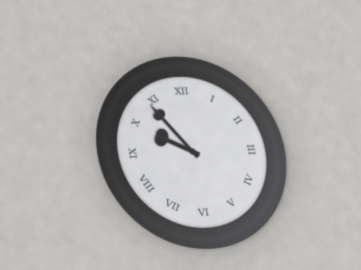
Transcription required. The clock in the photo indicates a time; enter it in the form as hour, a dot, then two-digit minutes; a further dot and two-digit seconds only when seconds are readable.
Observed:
9.54
